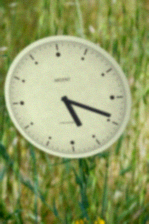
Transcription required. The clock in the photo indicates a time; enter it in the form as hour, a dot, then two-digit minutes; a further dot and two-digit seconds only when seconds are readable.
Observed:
5.19
